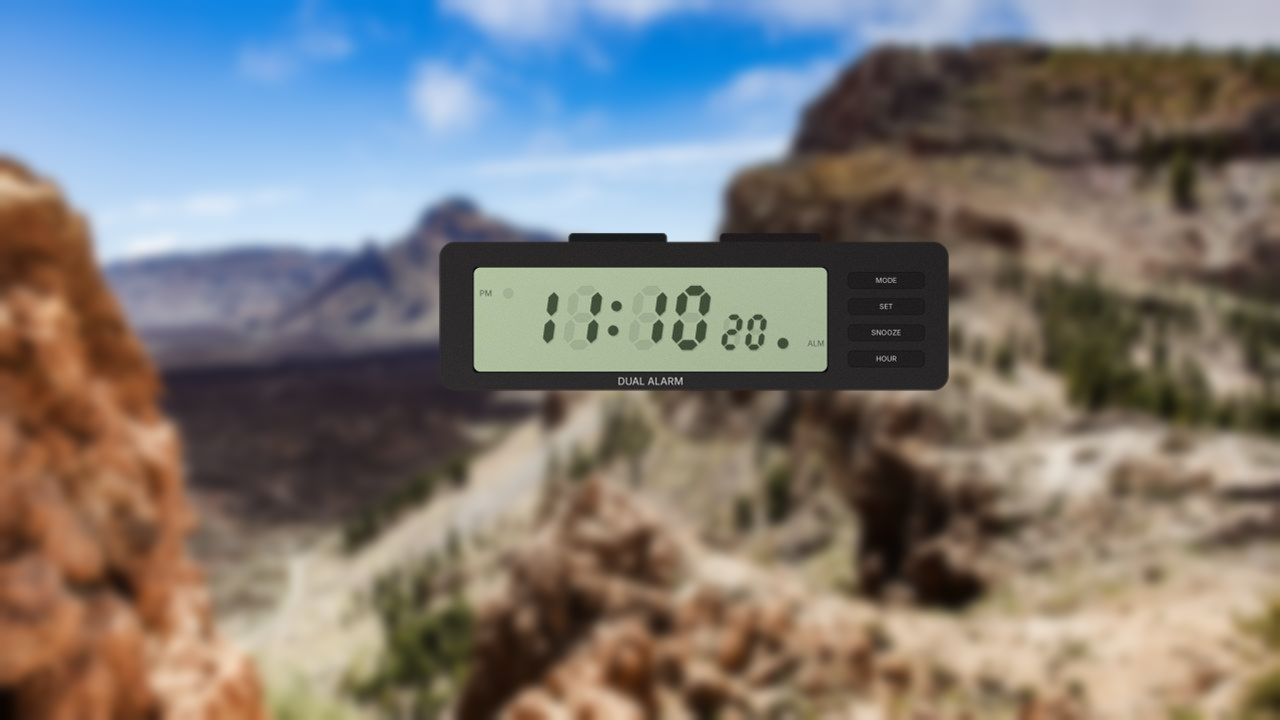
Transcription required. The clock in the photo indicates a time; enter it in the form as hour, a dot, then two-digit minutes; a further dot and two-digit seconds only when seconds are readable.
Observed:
11.10.20
